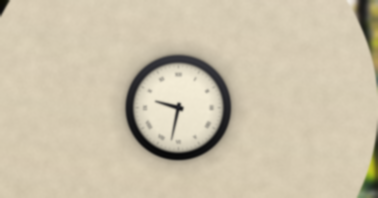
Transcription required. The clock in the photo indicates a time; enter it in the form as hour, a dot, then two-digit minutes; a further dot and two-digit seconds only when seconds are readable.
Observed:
9.32
